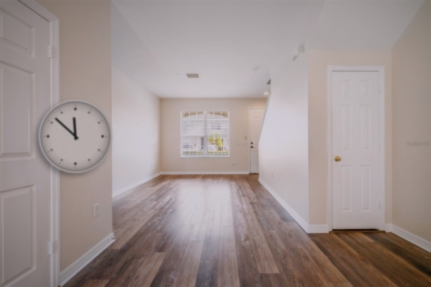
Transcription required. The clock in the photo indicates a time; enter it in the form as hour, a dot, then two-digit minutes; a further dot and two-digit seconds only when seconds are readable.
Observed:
11.52
